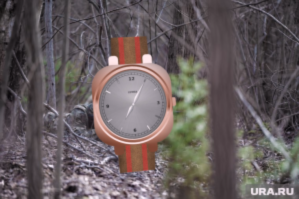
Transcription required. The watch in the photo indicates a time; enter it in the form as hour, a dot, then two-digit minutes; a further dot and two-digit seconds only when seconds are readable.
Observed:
7.05
